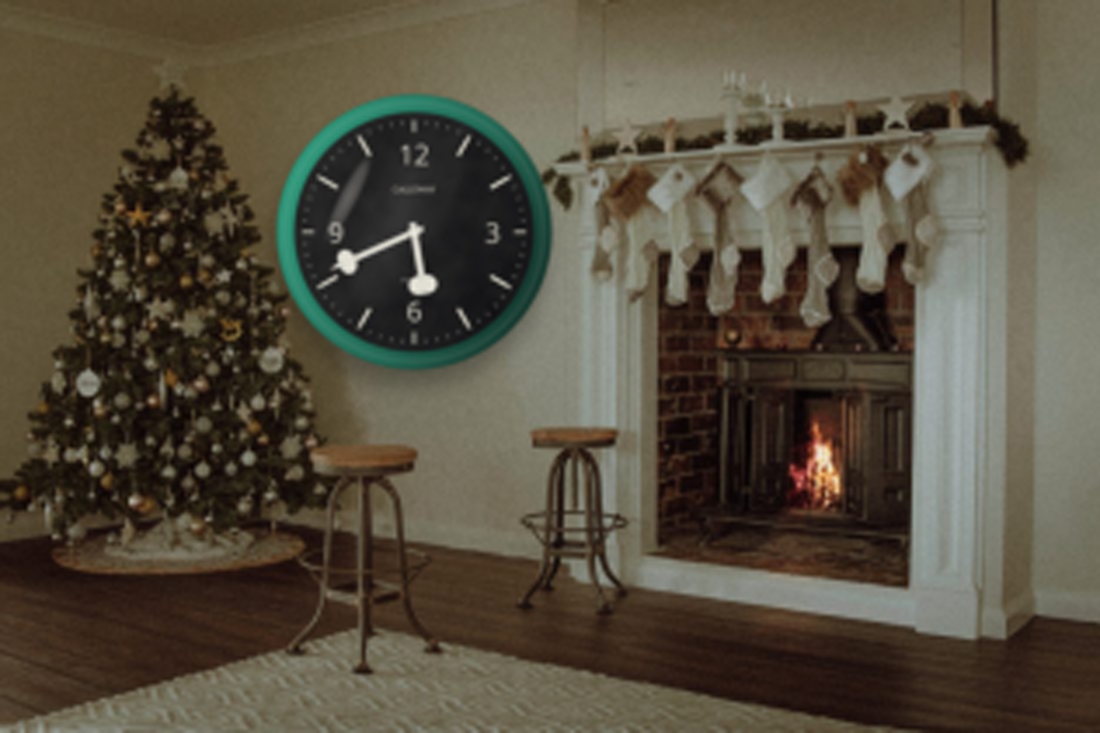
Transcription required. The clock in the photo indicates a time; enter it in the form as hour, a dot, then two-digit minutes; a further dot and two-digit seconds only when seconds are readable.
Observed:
5.41
